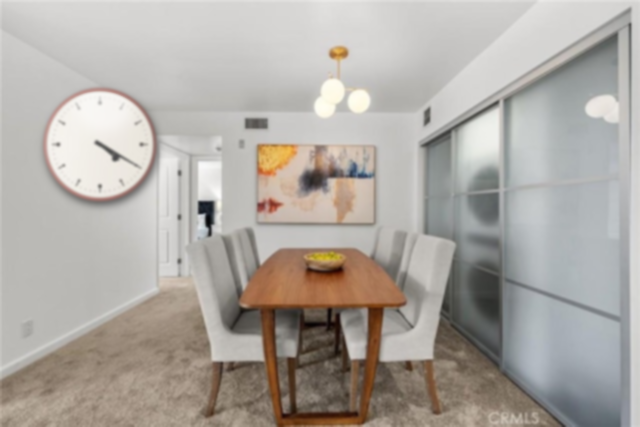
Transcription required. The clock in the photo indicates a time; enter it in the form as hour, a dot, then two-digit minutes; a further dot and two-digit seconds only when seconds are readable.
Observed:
4.20
